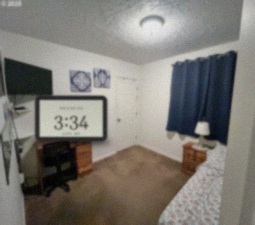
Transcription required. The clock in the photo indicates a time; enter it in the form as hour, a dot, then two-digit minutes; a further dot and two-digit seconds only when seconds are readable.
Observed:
3.34
